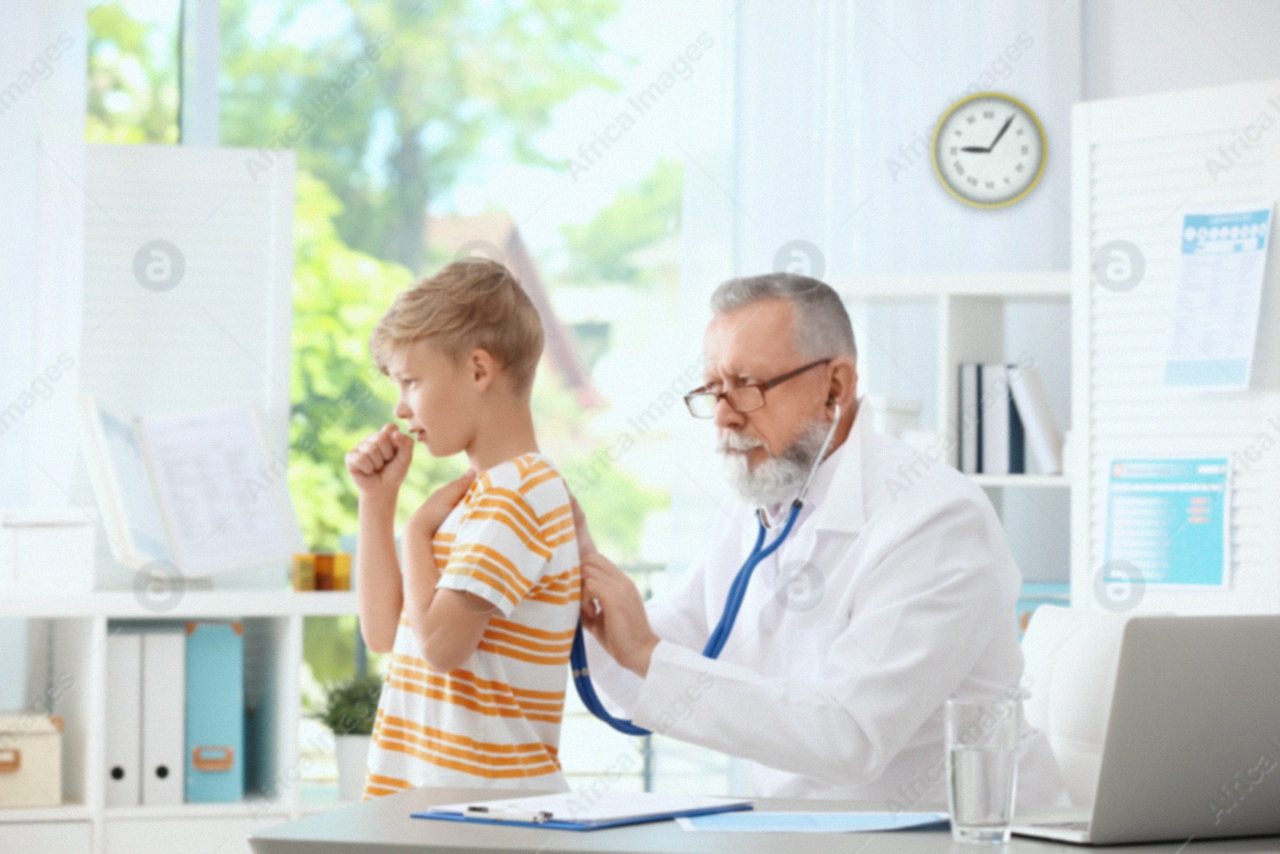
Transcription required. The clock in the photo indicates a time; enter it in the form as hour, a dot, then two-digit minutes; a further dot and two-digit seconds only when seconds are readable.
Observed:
9.06
